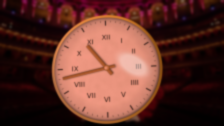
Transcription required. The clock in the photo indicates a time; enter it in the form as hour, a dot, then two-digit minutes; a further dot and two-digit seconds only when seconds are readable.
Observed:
10.43
